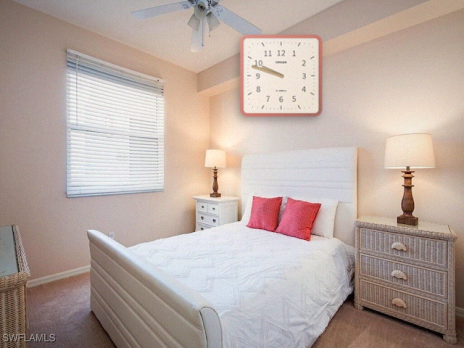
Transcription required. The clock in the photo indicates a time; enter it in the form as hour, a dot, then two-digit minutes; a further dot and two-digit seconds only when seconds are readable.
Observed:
9.48
